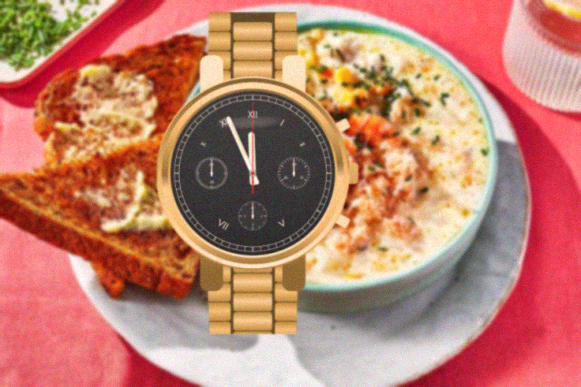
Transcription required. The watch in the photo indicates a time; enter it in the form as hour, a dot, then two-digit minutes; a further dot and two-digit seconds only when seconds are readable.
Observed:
11.56
